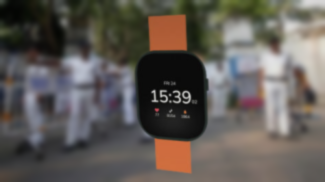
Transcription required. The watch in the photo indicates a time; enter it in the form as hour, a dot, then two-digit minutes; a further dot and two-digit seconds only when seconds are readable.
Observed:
15.39
